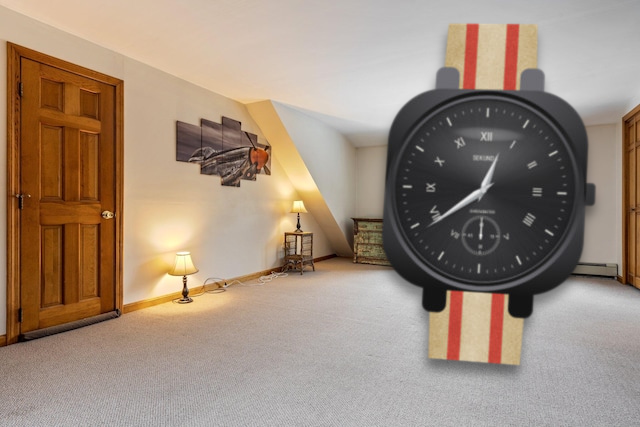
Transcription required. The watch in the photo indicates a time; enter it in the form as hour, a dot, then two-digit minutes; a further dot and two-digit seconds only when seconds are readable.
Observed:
12.39
